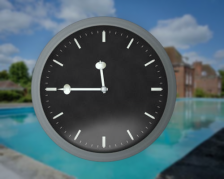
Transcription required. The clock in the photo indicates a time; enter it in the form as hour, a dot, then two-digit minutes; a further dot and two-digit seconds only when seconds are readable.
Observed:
11.45
